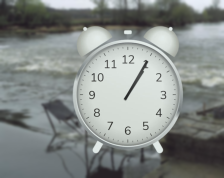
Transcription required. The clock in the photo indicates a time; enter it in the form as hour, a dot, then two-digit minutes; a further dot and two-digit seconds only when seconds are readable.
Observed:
1.05
